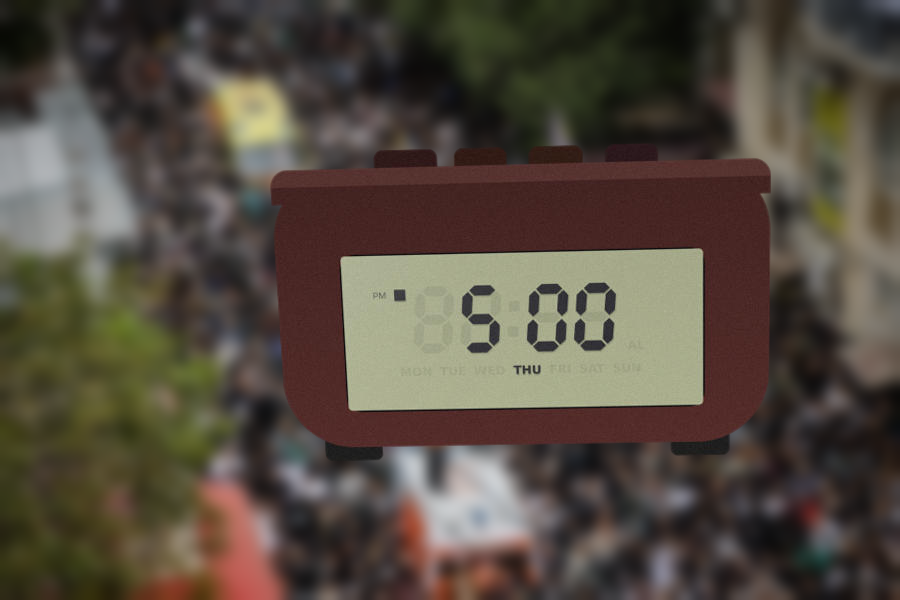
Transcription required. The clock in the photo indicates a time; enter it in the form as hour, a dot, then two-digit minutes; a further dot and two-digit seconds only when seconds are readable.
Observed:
5.00
